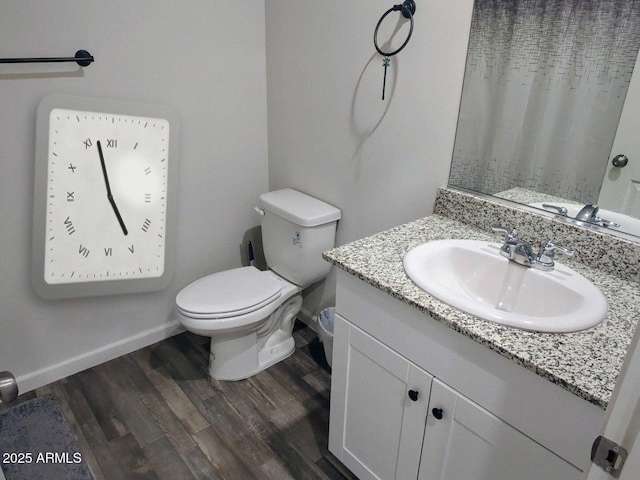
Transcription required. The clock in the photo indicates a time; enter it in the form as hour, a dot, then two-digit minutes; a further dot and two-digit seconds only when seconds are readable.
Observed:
4.57
